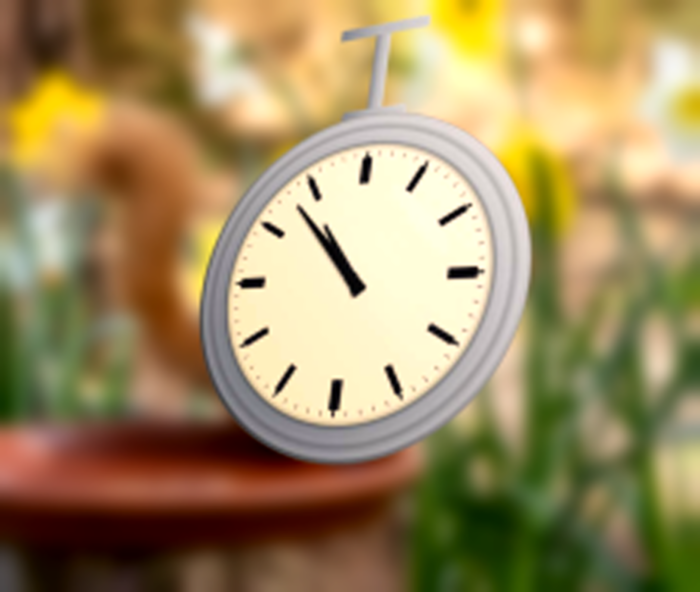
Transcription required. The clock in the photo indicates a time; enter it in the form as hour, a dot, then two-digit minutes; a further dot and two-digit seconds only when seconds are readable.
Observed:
10.53
